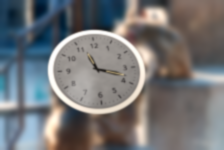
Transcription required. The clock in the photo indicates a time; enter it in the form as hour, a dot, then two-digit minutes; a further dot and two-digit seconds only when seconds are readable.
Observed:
11.18
